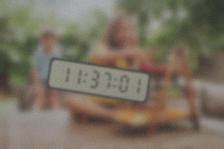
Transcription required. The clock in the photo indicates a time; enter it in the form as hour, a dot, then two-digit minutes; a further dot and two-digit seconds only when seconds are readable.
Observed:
11.37.01
